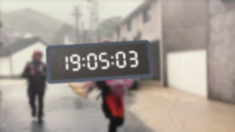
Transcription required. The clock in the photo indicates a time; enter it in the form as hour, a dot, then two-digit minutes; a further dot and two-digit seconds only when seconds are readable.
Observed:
19.05.03
